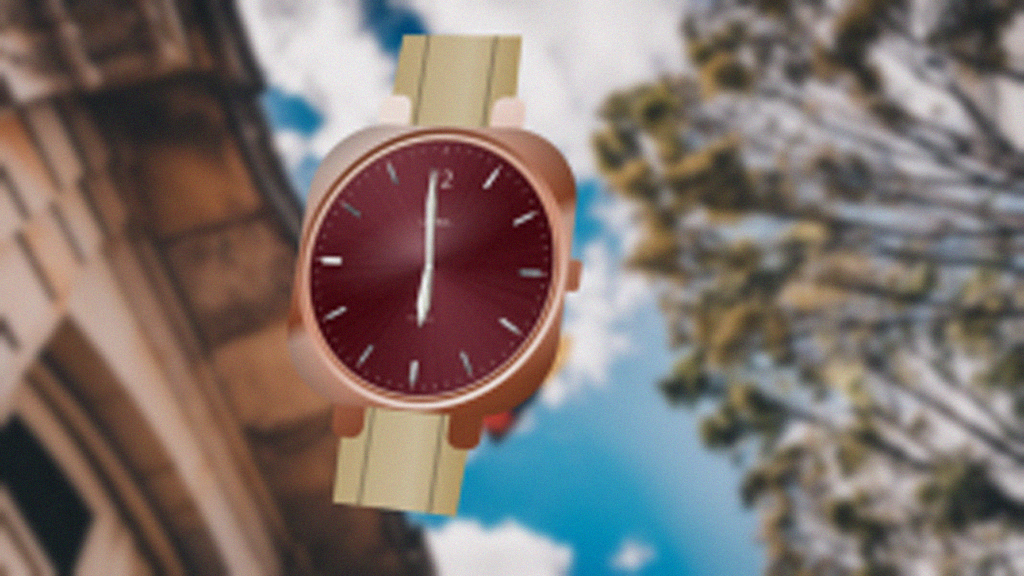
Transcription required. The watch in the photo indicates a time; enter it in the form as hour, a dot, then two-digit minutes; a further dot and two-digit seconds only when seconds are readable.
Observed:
5.59
